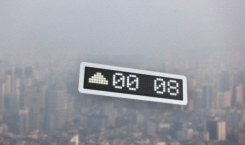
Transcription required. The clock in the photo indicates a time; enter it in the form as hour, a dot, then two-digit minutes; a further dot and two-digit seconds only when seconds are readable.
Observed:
0.08
